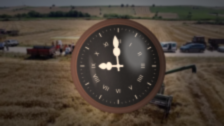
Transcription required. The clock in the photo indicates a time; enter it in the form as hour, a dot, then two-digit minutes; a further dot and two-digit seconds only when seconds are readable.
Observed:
8.59
